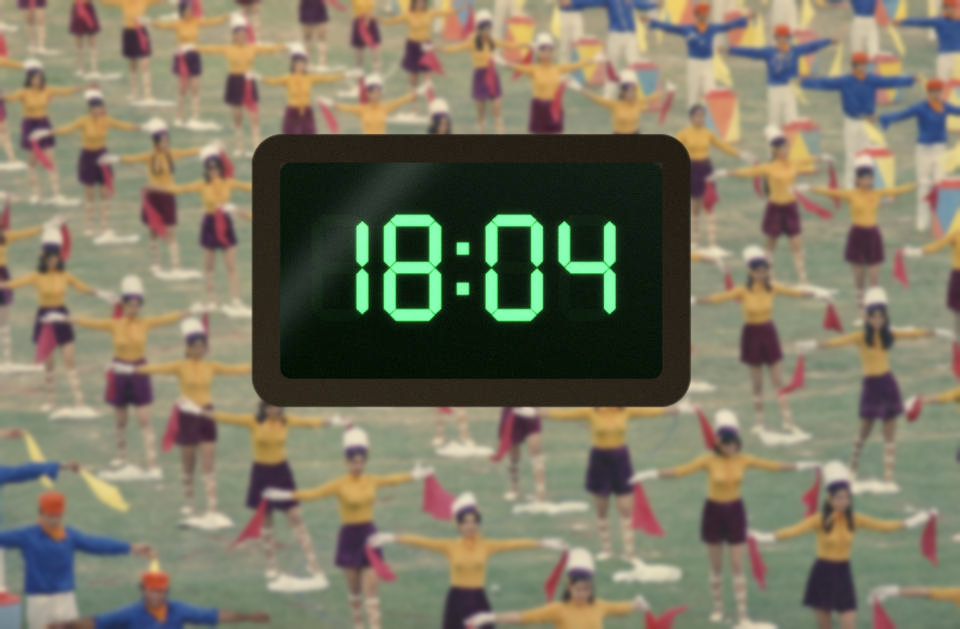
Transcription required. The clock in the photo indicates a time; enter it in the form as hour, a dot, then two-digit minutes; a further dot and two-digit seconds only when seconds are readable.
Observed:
18.04
